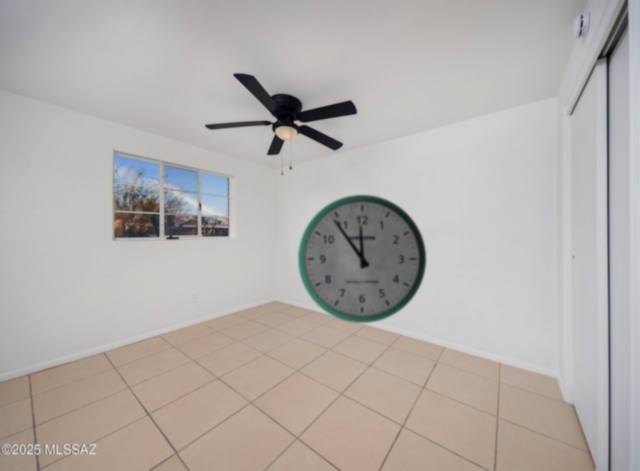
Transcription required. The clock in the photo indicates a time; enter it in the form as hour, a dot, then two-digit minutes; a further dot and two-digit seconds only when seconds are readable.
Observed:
11.54
